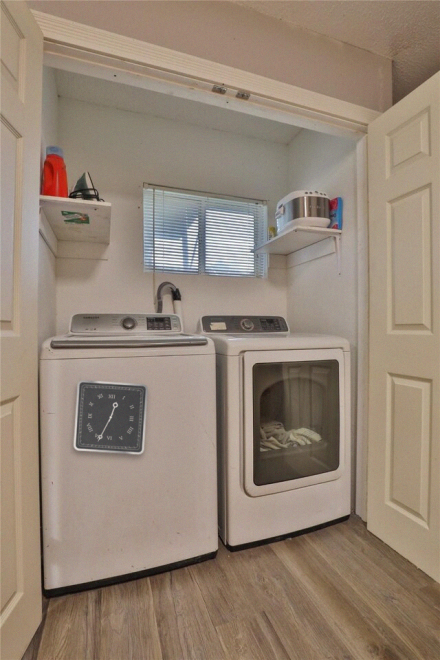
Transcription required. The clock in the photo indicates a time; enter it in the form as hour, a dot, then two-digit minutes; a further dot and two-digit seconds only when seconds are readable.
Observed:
12.34
